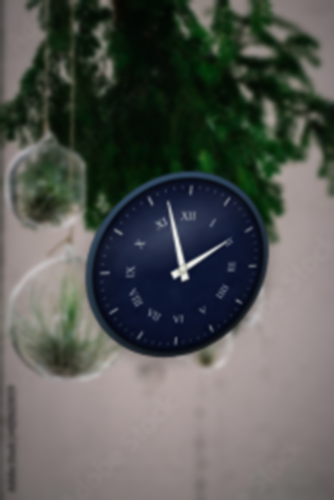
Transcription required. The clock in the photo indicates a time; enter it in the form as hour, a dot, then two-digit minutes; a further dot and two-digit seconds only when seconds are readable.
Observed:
1.57
